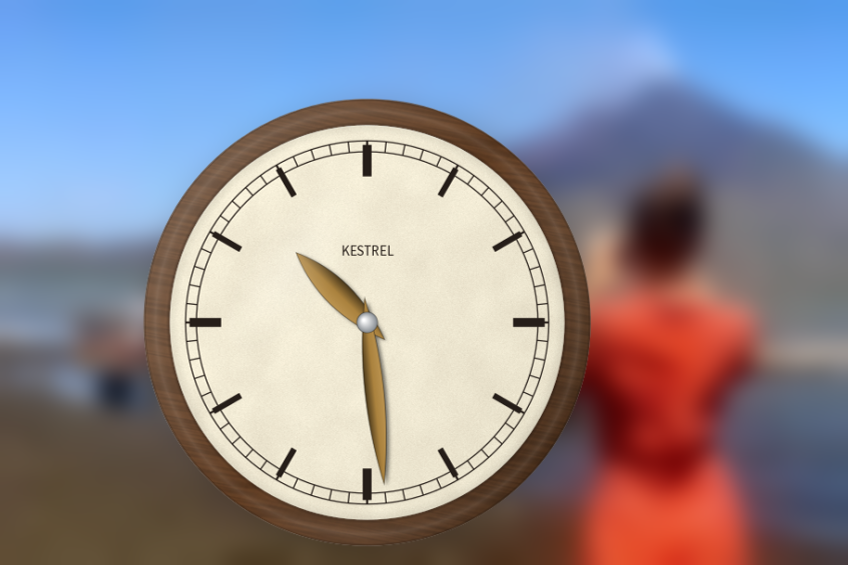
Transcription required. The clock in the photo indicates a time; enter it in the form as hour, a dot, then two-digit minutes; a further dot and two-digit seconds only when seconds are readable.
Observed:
10.29
